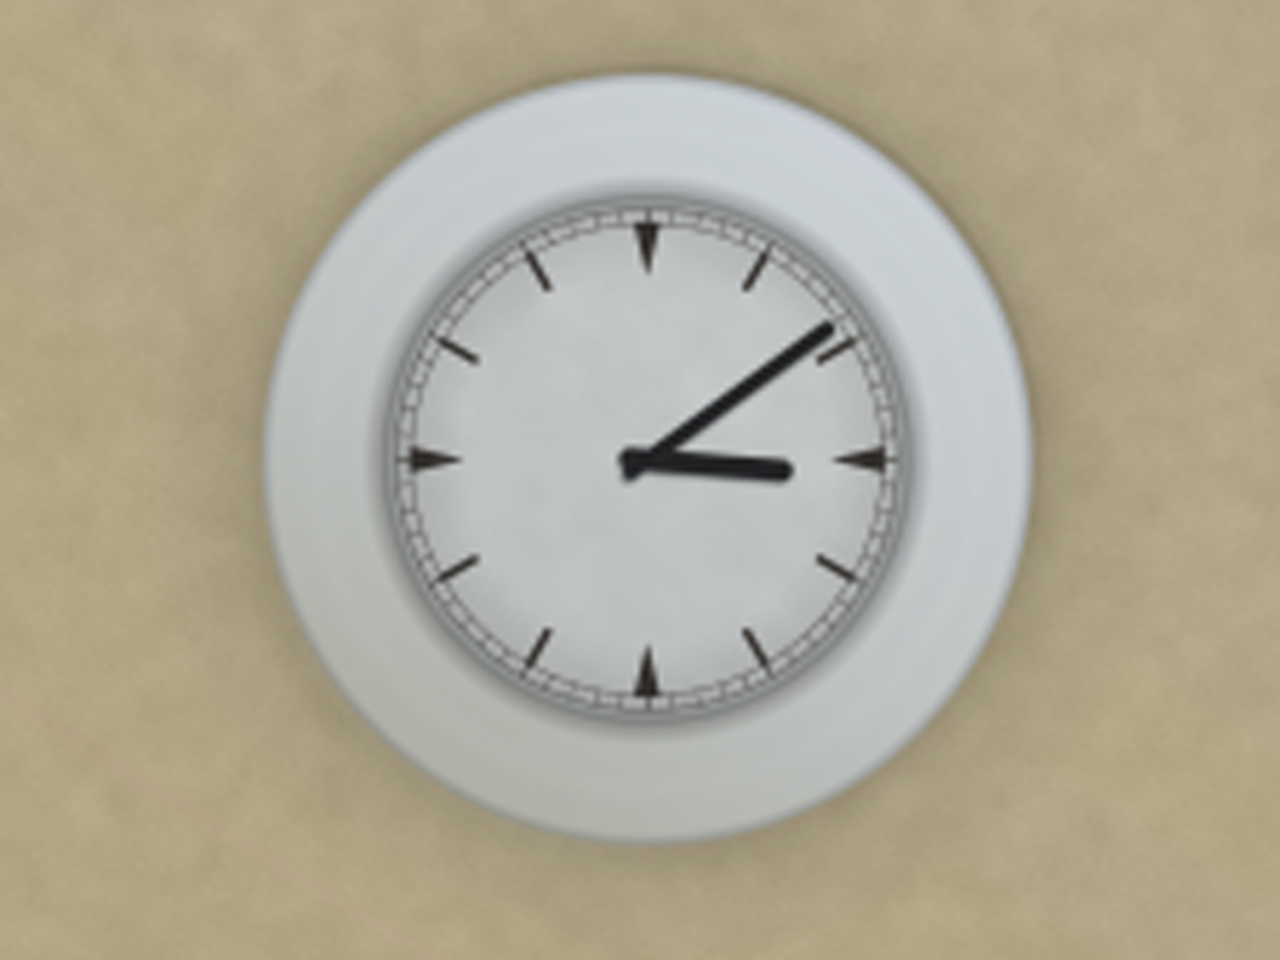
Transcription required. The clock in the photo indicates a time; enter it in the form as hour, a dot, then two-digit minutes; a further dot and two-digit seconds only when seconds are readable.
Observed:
3.09
